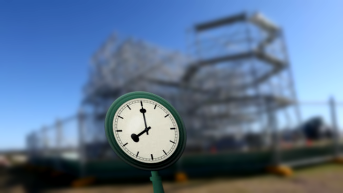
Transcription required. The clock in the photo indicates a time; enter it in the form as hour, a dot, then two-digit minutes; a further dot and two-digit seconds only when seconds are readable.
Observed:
8.00
